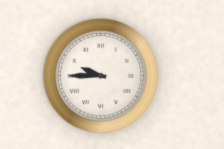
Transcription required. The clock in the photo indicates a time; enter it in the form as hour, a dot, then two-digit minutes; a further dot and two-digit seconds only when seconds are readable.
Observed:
9.45
